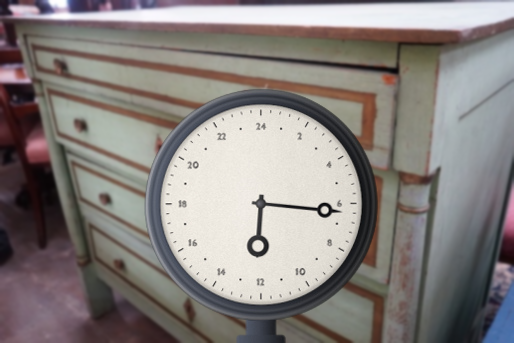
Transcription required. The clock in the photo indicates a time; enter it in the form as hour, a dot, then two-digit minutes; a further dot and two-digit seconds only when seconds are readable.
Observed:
12.16
